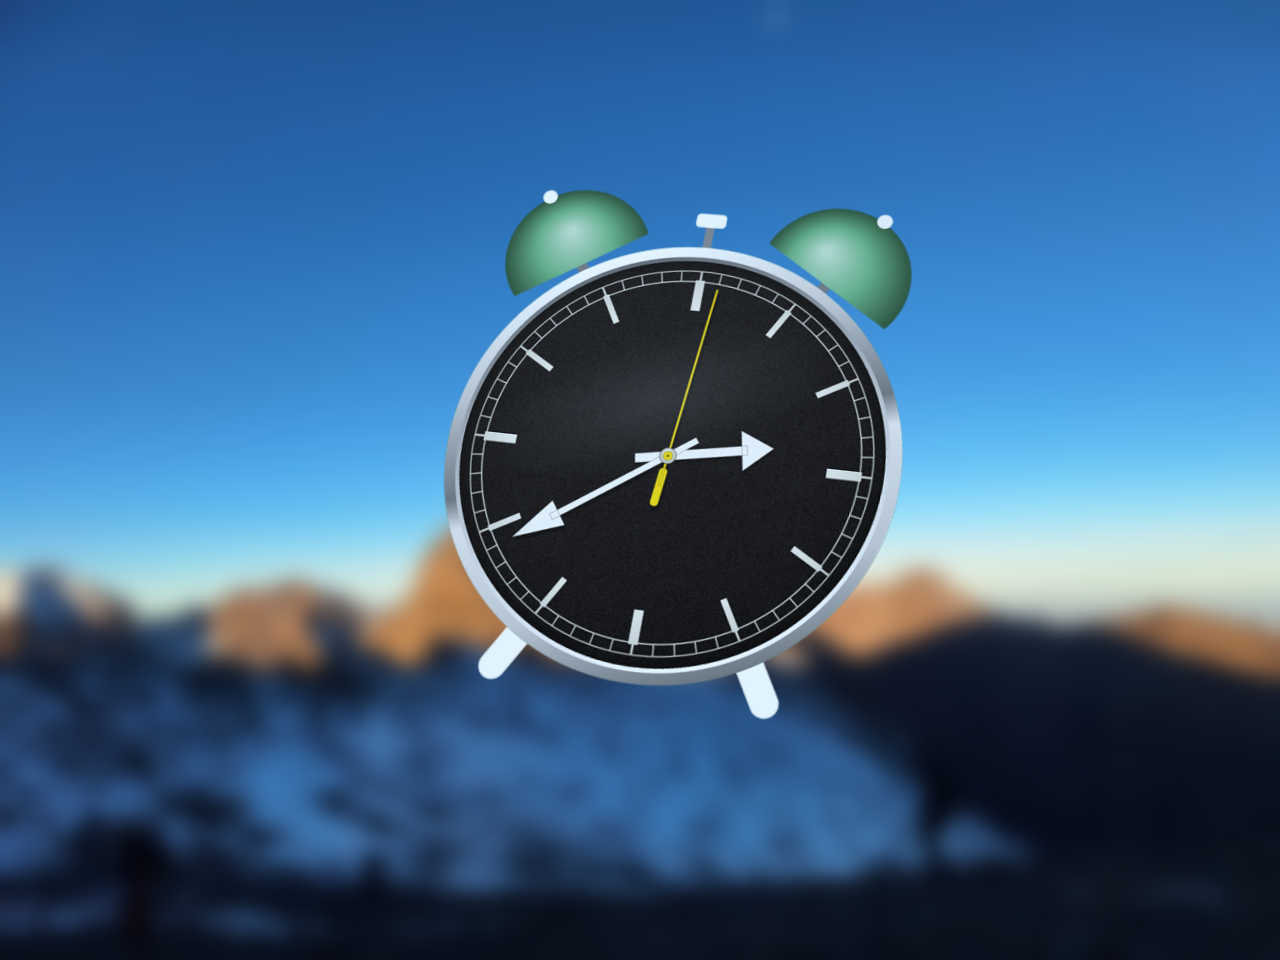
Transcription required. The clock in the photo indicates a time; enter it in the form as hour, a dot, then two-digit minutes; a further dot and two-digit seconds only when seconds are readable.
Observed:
2.39.01
